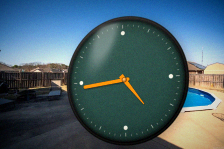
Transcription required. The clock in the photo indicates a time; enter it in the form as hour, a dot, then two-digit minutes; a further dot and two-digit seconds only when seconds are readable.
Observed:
4.44
